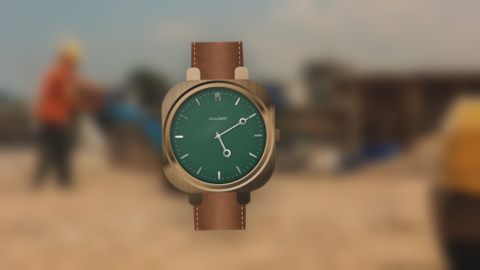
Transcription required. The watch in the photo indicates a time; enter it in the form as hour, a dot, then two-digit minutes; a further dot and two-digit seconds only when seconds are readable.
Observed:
5.10
